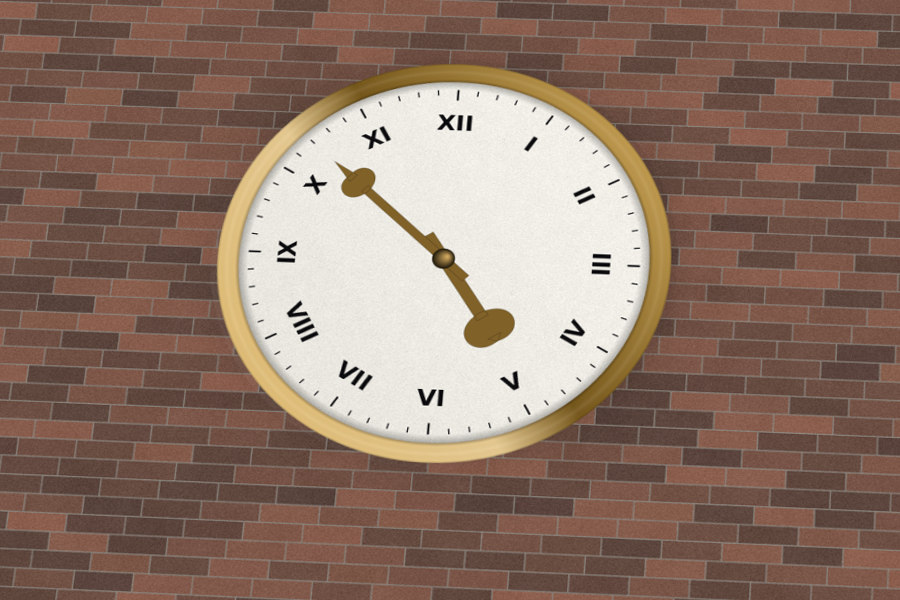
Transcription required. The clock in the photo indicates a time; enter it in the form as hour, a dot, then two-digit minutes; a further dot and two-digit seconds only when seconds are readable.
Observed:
4.52
